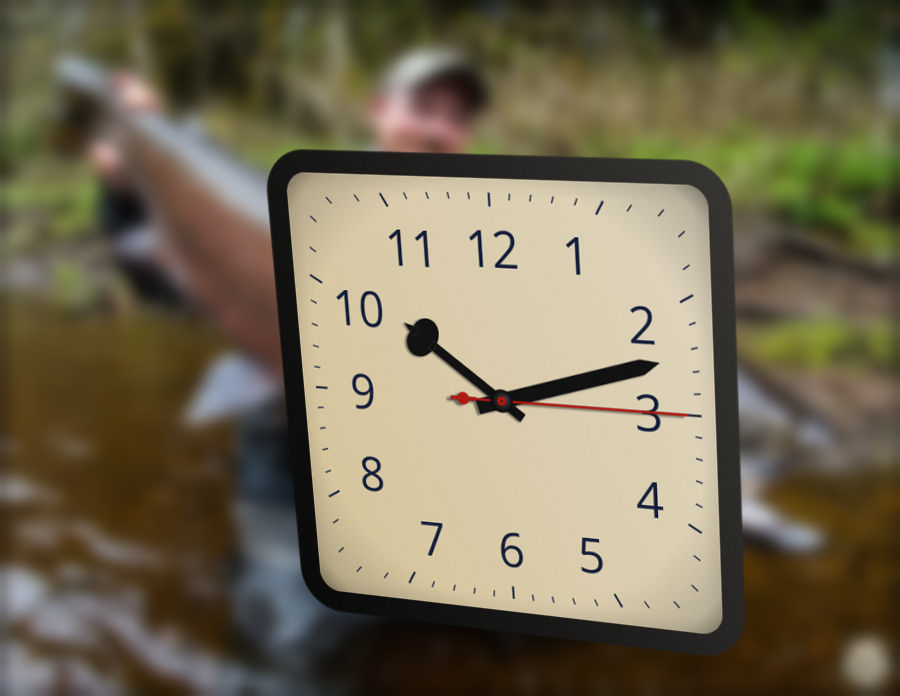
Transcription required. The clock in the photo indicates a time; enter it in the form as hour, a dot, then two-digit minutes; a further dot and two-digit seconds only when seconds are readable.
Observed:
10.12.15
